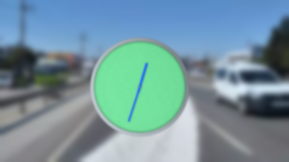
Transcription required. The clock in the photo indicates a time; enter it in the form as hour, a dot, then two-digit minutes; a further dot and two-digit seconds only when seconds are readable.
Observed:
12.33
